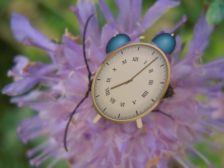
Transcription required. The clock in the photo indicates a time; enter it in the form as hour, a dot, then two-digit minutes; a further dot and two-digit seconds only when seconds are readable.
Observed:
8.07
